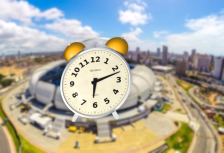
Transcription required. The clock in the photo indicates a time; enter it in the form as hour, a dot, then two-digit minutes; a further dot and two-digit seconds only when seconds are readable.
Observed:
6.12
